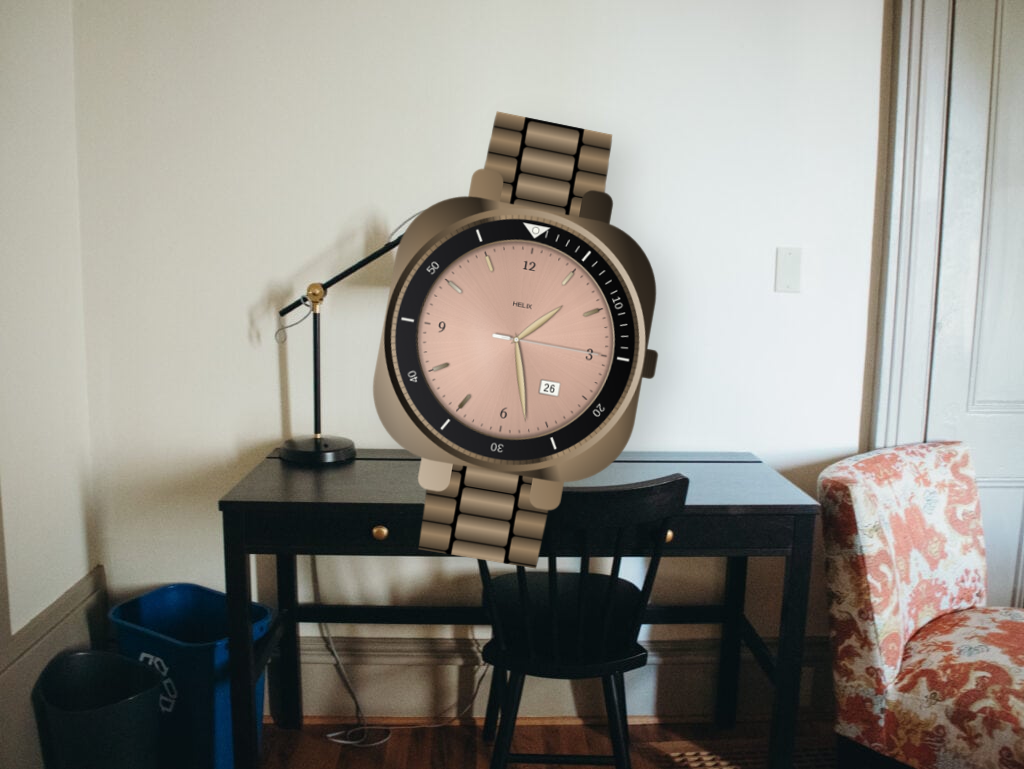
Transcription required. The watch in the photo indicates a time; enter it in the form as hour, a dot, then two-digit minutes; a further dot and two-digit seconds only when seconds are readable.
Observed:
1.27.15
